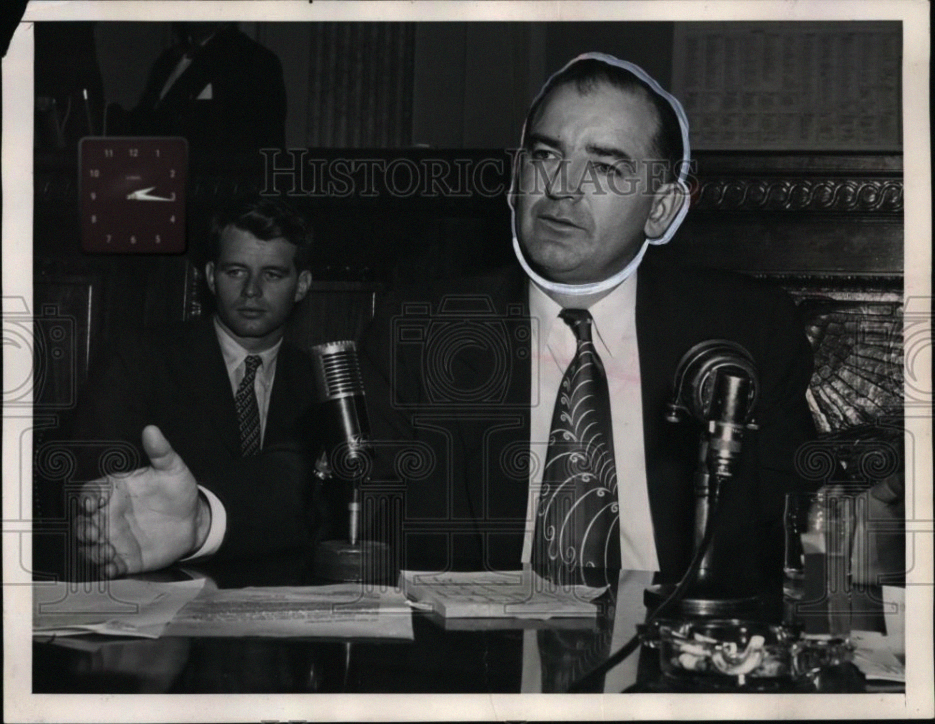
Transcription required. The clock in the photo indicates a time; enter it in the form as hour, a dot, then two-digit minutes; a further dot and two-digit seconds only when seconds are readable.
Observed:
2.16
